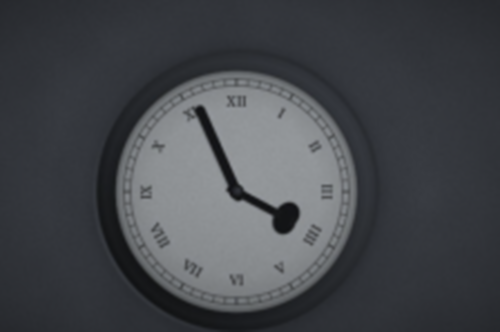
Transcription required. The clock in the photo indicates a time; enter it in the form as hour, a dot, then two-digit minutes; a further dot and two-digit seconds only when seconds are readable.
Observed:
3.56
